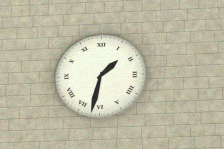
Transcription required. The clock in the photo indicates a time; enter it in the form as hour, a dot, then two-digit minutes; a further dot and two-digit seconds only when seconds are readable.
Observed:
1.32
